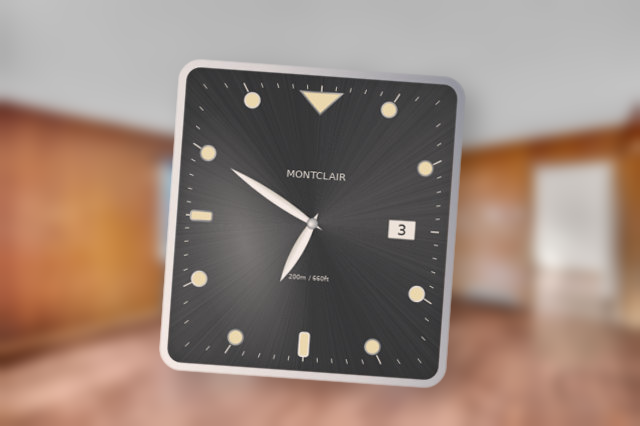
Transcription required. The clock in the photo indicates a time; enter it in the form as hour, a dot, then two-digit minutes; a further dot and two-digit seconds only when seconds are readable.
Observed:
6.50
